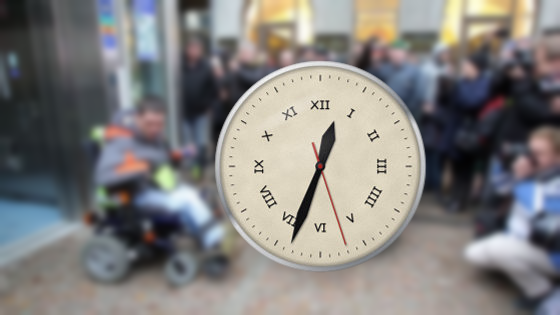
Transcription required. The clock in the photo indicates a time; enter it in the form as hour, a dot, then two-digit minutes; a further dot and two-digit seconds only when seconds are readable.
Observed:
12.33.27
